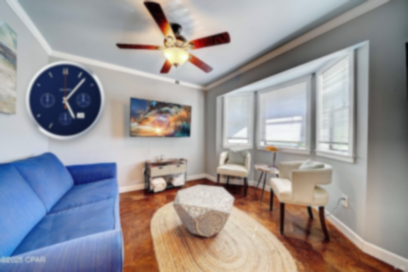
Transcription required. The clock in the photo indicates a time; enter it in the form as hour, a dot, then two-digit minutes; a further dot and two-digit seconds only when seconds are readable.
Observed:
5.07
